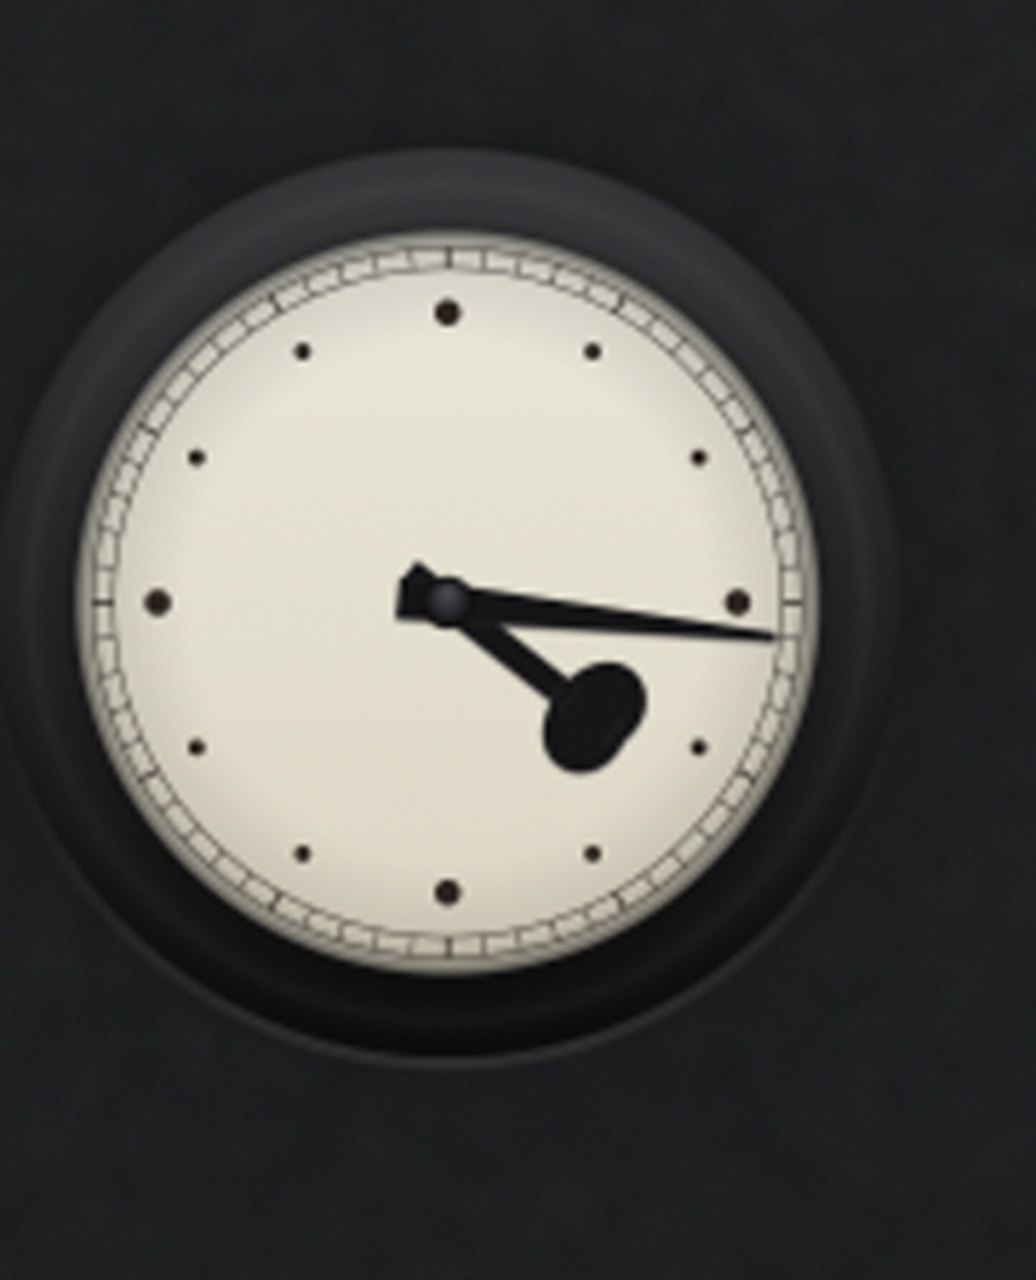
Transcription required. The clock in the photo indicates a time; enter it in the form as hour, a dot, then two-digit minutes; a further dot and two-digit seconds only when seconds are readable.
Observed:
4.16
